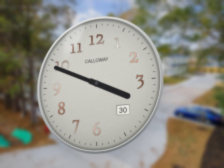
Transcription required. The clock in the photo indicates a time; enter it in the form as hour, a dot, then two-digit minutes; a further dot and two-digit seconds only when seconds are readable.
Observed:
3.49
